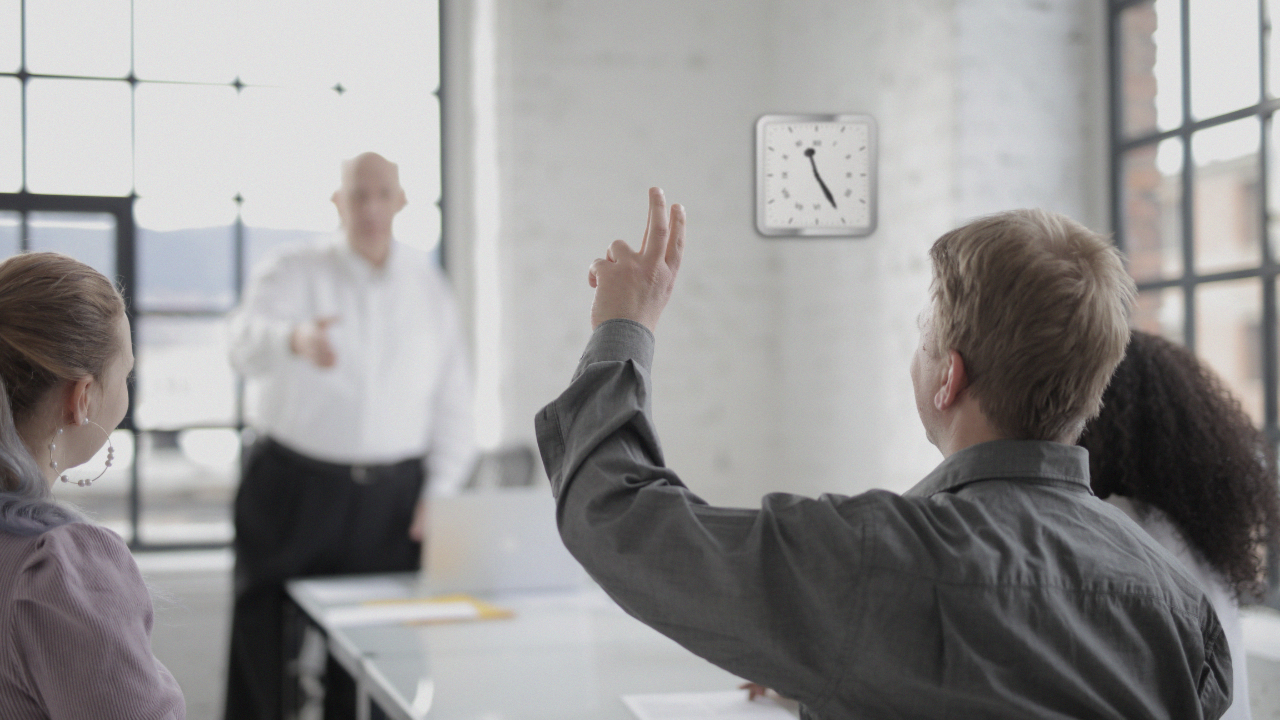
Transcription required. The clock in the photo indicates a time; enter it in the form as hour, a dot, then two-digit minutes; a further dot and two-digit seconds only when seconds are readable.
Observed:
11.25
